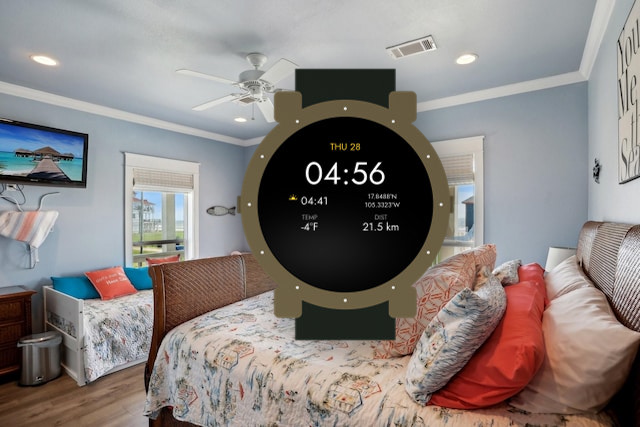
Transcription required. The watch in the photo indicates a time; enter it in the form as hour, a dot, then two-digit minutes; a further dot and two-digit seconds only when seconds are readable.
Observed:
4.56
